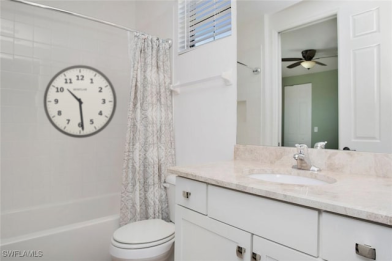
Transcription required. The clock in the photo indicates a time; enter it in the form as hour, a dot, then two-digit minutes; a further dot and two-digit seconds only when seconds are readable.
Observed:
10.29
